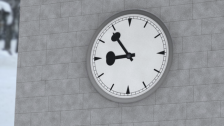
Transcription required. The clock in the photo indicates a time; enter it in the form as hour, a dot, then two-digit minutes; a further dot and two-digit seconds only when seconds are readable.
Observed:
8.54
